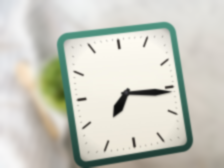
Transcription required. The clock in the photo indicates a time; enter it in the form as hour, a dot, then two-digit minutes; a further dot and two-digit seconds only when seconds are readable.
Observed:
7.16
